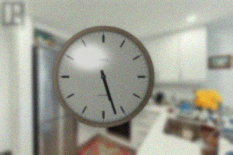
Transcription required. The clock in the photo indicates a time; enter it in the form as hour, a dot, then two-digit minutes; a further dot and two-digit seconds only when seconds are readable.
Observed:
5.27
